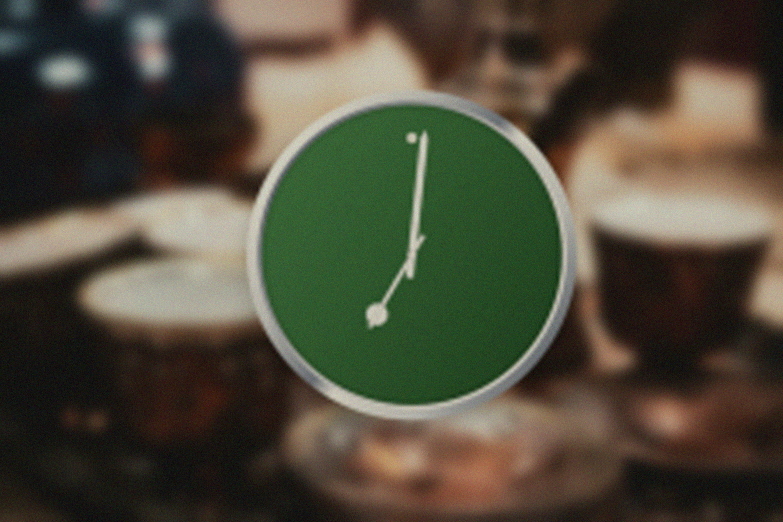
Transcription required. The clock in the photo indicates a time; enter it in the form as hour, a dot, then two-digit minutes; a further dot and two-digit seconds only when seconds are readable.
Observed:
7.01
